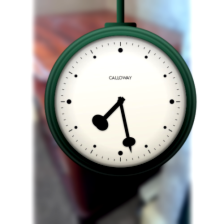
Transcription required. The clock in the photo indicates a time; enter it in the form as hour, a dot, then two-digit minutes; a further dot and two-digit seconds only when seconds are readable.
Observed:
7.28
